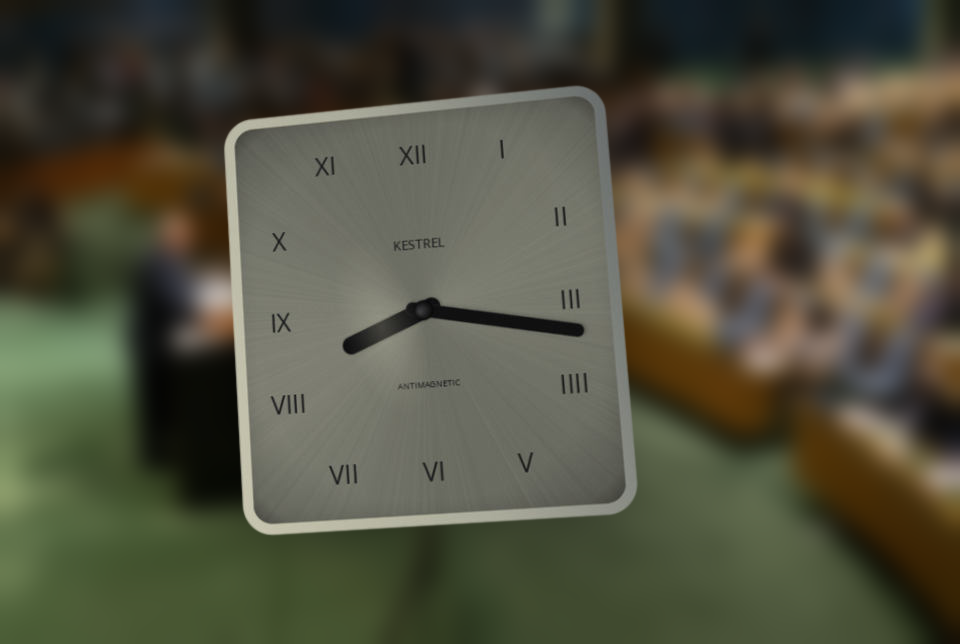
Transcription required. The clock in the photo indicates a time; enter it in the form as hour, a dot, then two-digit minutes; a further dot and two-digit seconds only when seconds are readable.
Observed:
8.17
